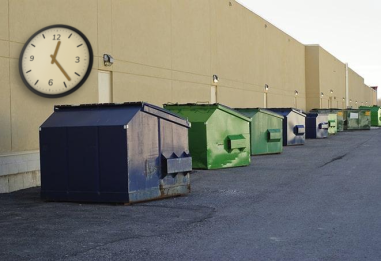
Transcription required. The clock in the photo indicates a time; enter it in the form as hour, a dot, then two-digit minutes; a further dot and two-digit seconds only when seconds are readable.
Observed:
12.23
